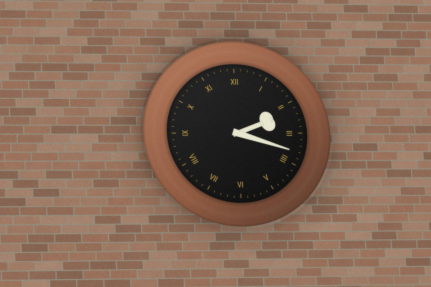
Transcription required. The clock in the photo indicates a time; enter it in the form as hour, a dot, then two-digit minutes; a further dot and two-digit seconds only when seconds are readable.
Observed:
2.18
